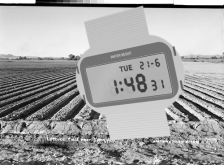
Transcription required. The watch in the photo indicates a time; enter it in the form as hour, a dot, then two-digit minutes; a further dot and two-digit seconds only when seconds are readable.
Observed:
1.48.31
